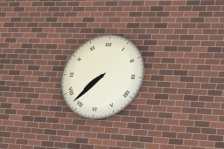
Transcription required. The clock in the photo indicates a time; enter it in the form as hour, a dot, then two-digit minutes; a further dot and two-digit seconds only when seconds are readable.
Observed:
7.37
